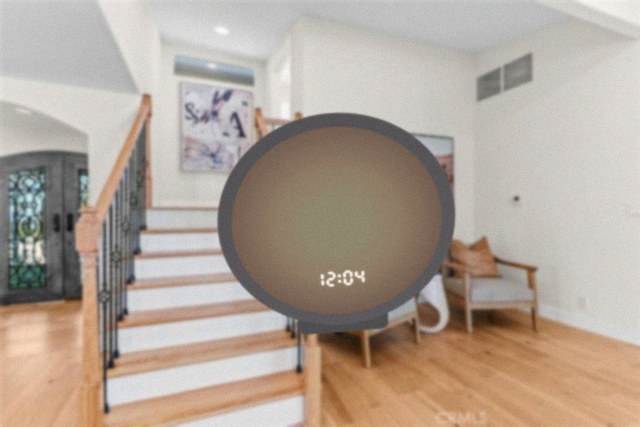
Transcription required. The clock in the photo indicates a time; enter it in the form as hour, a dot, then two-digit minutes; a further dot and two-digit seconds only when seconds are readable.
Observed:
12.04
